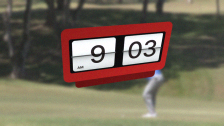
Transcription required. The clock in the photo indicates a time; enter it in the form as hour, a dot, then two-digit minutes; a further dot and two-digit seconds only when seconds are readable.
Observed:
9.03
